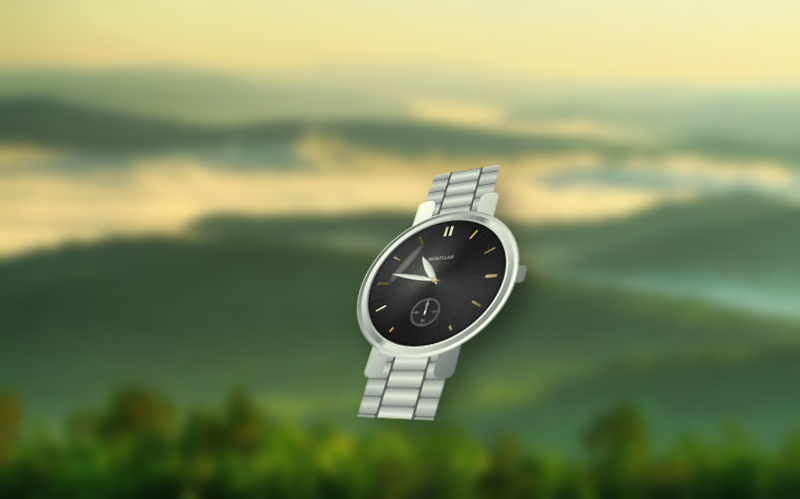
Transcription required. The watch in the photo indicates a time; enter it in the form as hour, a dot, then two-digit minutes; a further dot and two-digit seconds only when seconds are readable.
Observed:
10.47
